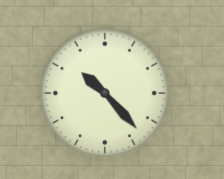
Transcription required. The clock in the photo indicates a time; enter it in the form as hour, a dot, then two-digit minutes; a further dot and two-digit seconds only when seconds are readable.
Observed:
10.23
